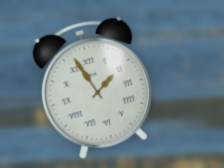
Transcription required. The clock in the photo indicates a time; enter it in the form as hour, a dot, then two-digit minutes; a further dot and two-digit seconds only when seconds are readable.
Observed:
1.57
